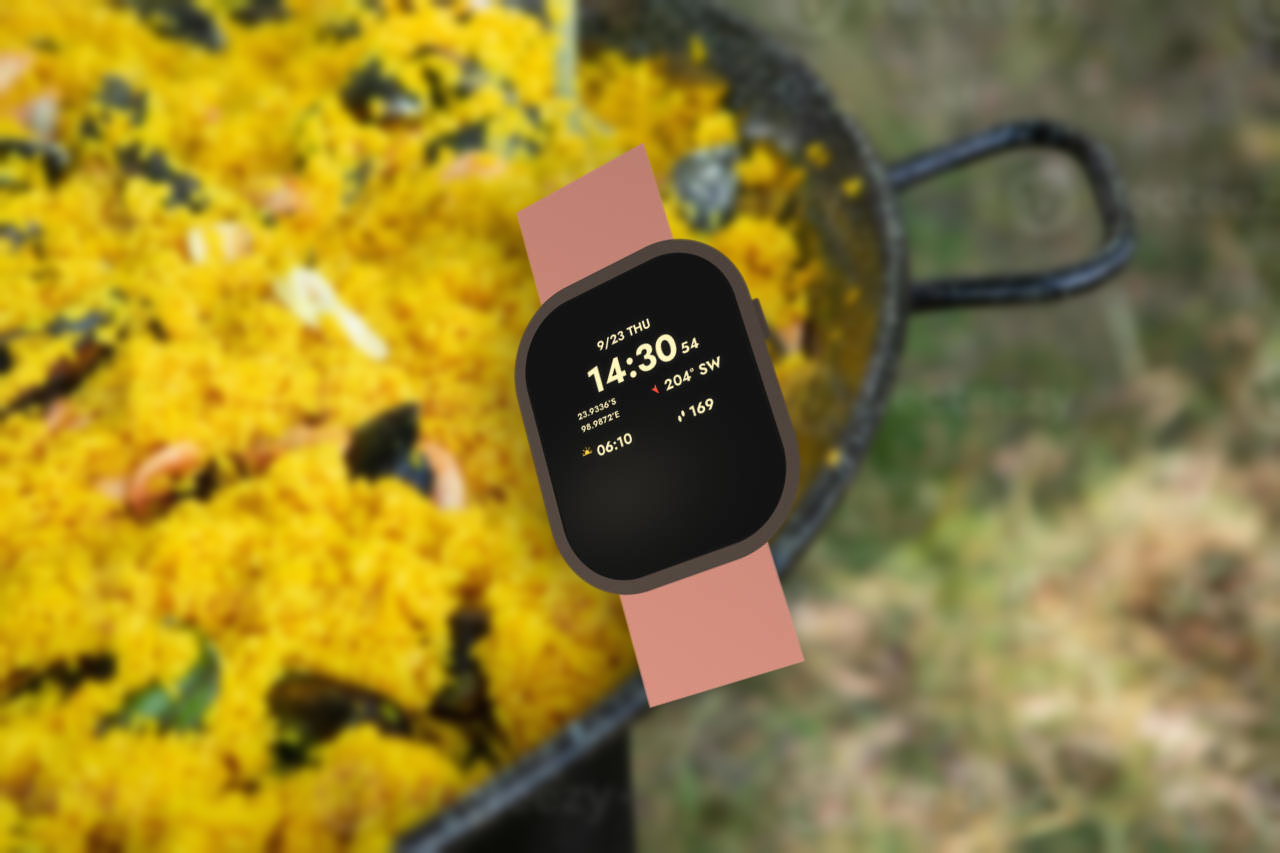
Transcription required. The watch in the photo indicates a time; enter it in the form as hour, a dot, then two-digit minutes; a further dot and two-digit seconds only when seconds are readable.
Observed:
14.30.54
